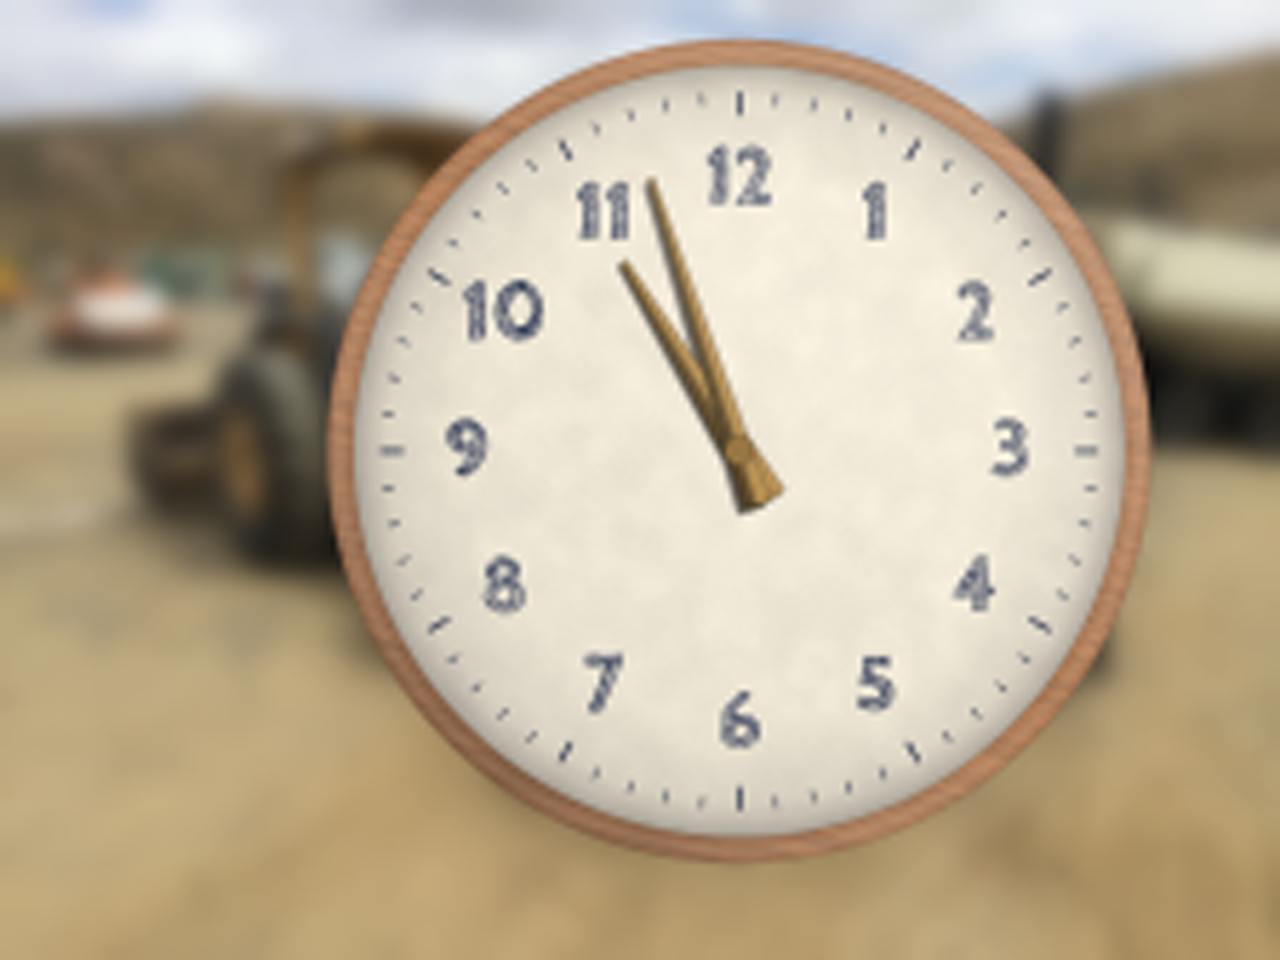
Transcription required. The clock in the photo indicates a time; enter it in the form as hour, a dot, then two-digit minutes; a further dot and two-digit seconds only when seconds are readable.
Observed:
10.57
